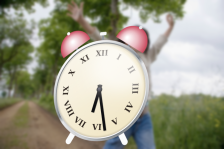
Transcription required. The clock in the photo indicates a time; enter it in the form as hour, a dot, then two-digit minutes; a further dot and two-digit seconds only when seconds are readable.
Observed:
6.28
